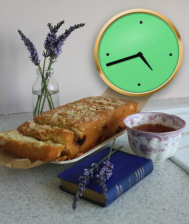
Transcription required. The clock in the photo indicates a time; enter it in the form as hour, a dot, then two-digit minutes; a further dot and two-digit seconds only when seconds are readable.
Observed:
4.42
